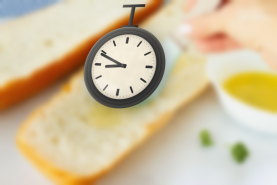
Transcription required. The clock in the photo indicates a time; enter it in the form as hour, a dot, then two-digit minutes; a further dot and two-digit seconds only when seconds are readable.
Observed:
8.49
